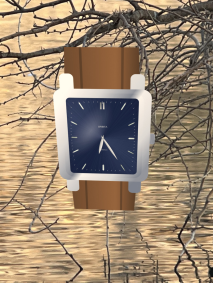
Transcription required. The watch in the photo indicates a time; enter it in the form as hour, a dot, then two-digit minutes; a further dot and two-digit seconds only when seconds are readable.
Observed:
6.25
